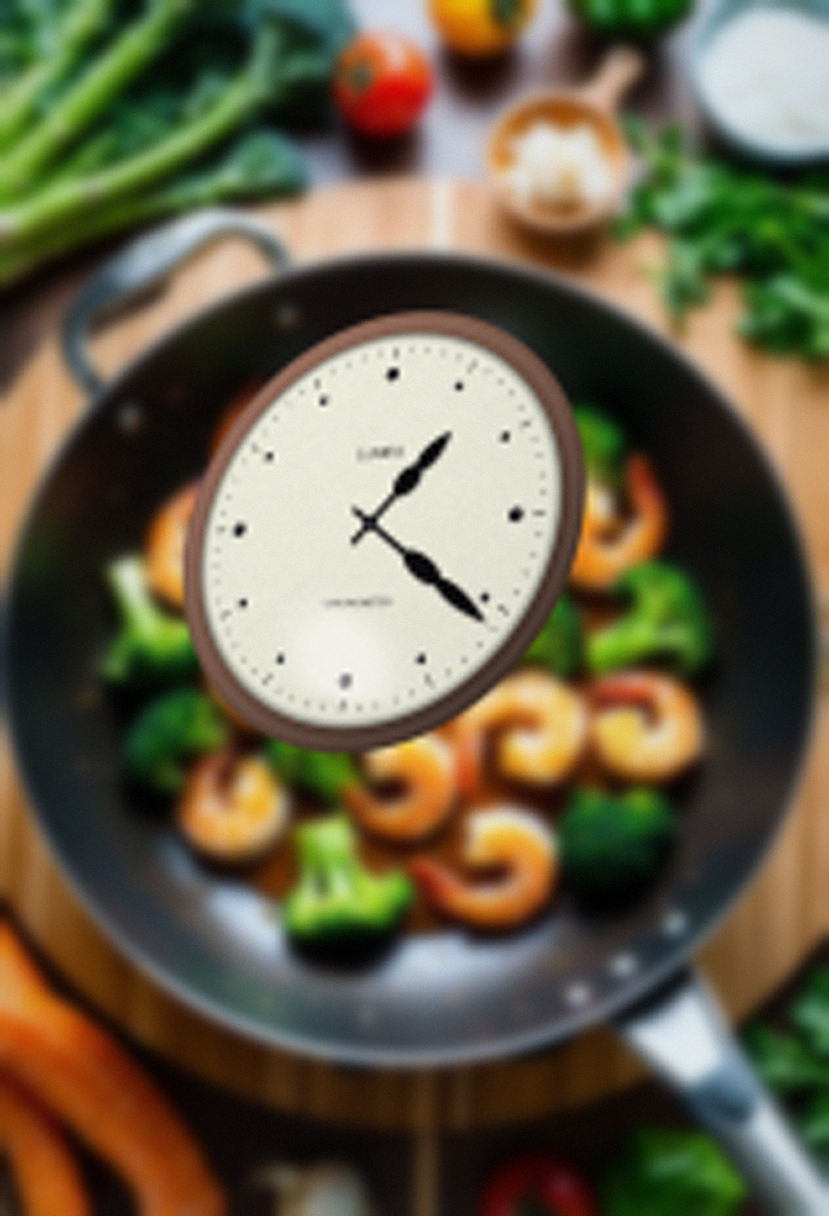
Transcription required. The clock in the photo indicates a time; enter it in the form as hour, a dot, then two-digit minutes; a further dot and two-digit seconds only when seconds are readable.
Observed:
1.21
